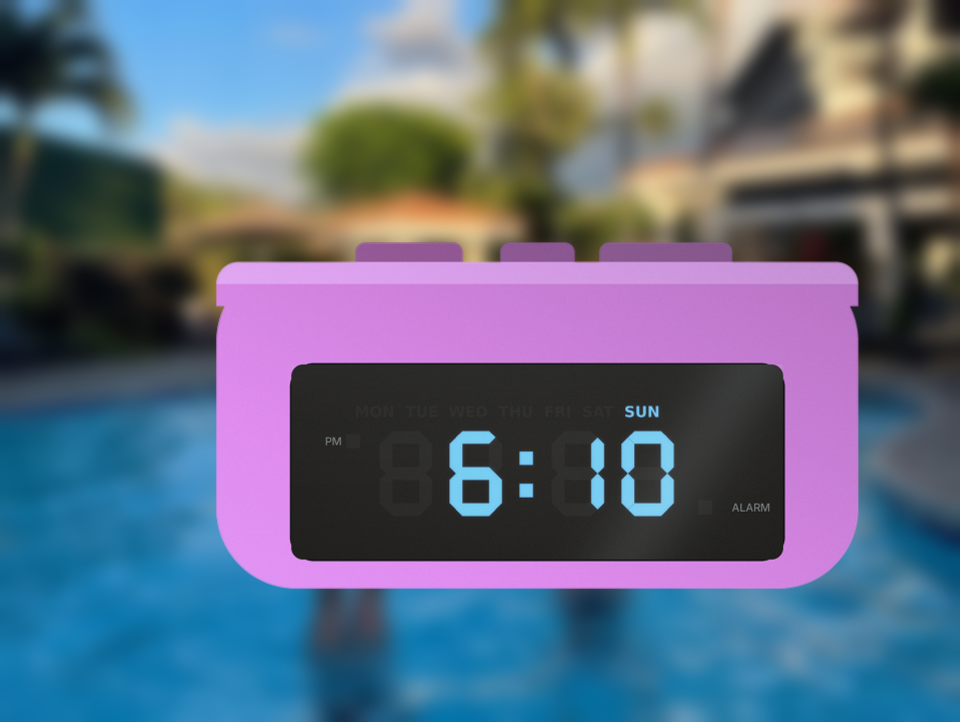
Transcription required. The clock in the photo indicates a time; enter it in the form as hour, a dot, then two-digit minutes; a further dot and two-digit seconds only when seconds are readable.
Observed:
6.10
